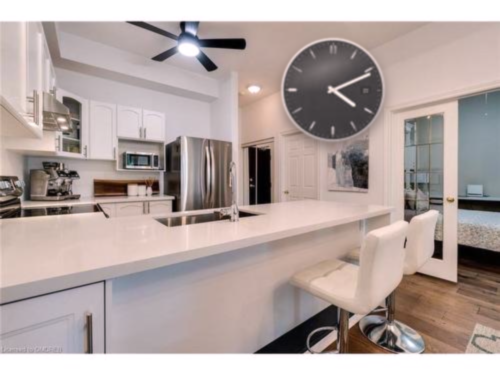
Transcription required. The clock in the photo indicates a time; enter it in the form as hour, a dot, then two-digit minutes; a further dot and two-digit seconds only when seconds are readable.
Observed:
4.11
